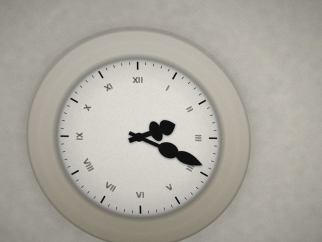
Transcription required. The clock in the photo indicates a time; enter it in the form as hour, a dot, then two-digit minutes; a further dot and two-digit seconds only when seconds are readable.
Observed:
2.19
